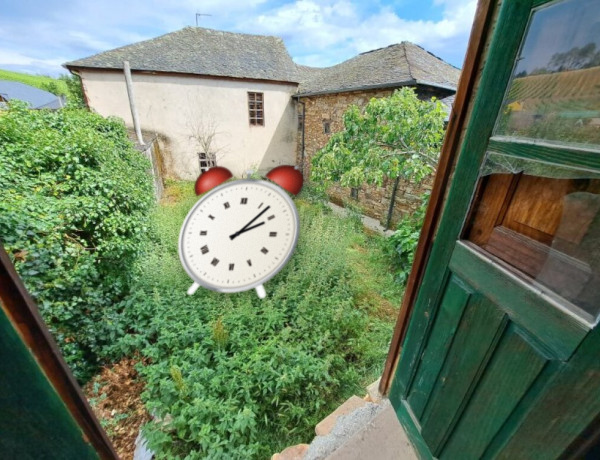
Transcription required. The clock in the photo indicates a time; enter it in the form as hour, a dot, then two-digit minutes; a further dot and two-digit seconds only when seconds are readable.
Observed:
2.07
